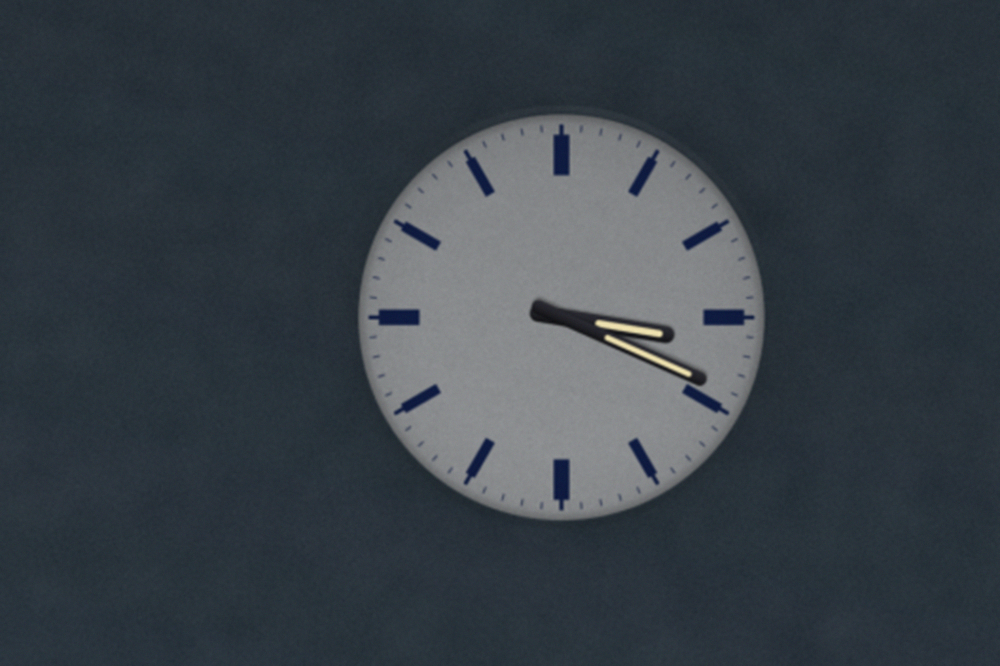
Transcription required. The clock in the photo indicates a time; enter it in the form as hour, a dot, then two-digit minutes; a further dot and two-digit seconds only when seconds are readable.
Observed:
3.19
